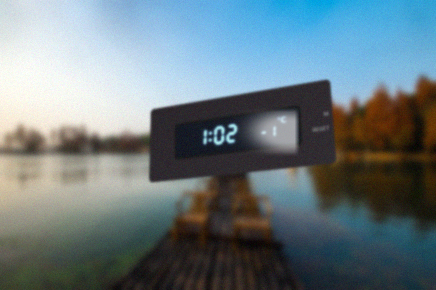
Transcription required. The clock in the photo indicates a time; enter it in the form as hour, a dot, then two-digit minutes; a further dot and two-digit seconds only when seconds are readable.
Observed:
1.02
